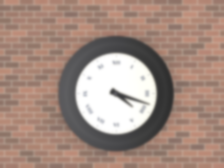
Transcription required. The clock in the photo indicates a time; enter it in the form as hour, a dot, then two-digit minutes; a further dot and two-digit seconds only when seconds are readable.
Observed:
4.18
